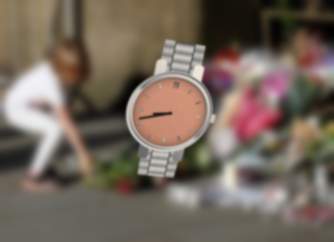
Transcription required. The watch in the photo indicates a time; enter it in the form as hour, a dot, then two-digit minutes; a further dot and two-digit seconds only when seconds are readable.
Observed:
8.42
